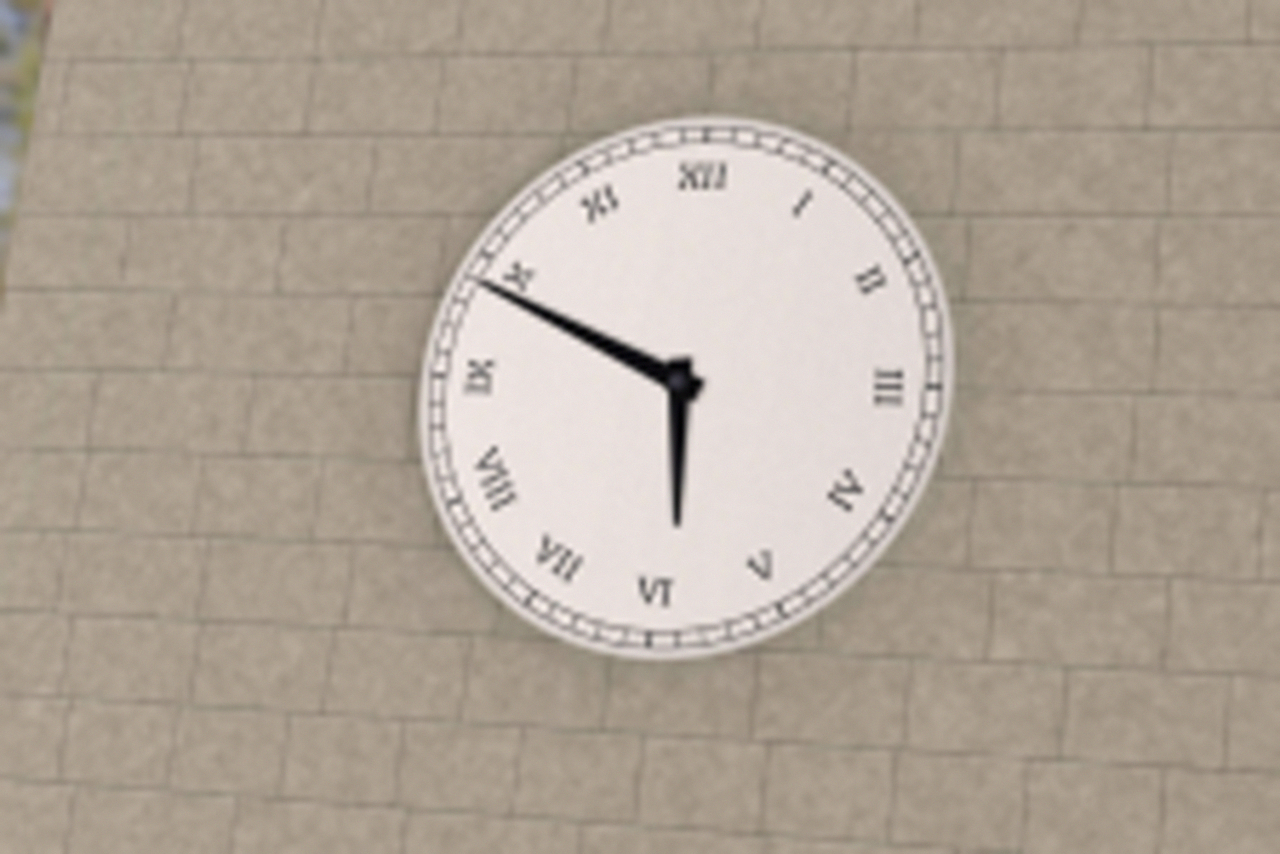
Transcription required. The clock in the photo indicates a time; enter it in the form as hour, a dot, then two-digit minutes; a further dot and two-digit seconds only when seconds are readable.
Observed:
5.49
